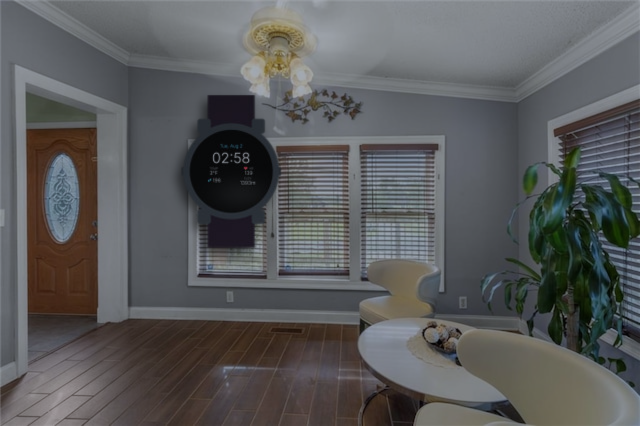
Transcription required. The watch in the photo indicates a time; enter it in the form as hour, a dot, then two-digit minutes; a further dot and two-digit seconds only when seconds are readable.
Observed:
2.58
